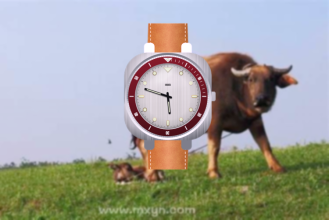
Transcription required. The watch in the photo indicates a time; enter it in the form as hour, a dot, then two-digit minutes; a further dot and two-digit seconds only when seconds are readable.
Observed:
5.48
